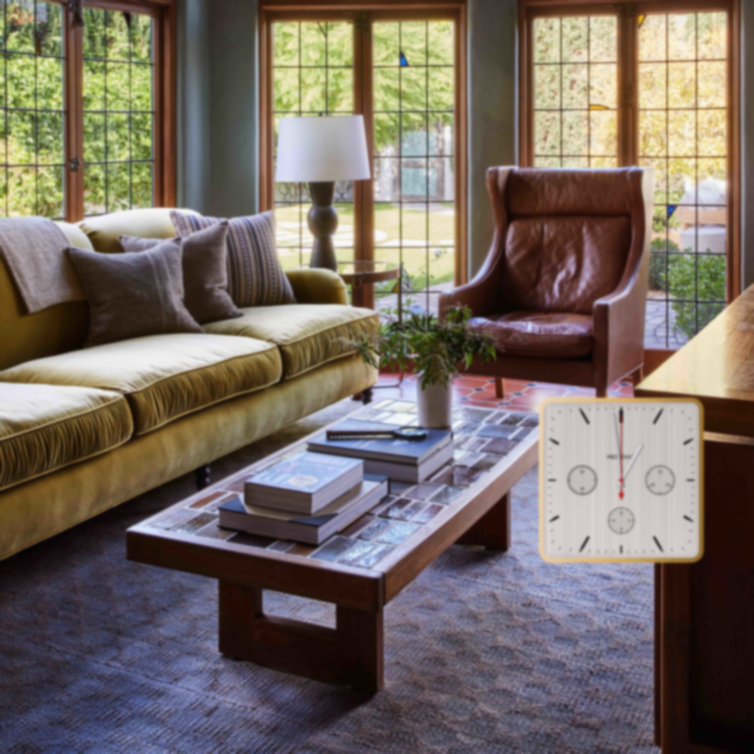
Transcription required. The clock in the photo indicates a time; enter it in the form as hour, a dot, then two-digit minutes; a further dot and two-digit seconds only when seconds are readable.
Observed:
12.59
